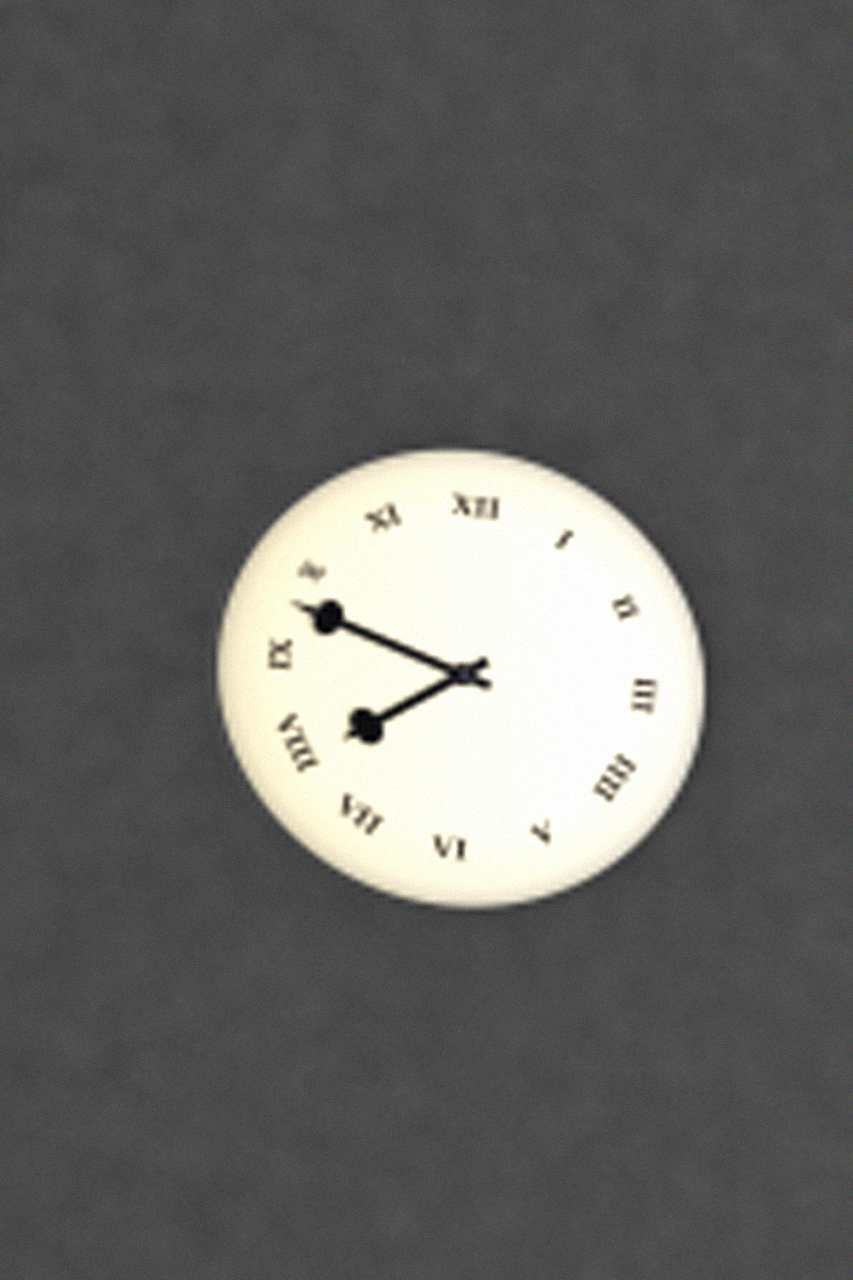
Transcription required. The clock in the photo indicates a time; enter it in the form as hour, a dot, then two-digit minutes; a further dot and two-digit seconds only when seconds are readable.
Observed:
7.48
